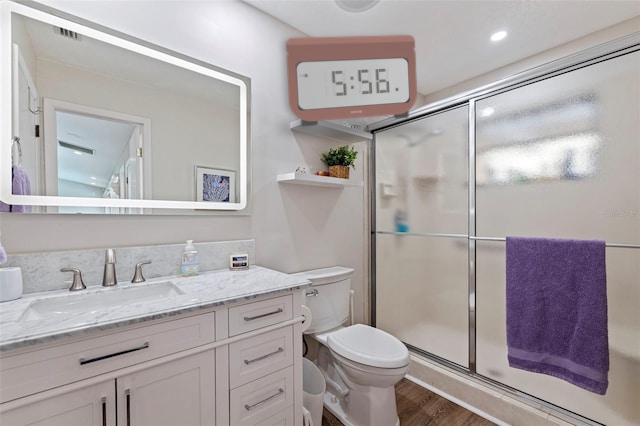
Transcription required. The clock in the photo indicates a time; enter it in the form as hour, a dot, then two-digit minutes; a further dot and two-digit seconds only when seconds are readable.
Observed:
5.56
